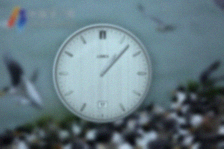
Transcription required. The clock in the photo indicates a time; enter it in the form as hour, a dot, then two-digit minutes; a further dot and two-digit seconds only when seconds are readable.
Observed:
1.07
